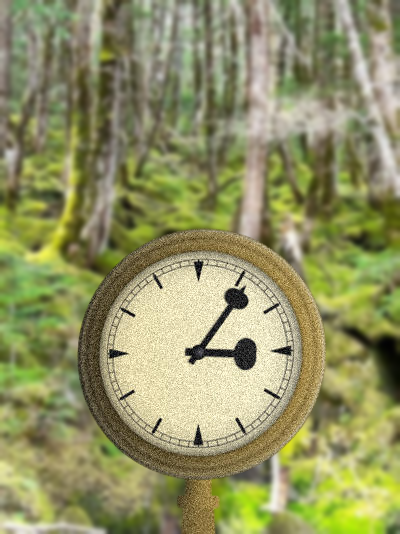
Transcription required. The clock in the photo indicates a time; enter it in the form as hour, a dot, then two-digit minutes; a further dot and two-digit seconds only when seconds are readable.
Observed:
3.06
